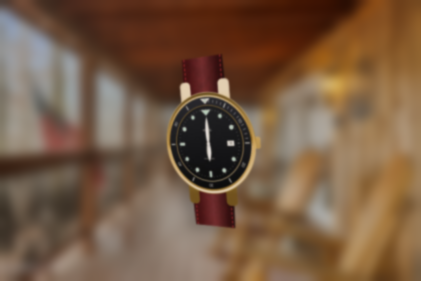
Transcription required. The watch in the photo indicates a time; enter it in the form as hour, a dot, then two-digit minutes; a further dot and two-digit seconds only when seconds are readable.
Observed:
6.00
